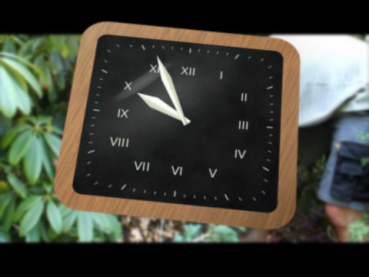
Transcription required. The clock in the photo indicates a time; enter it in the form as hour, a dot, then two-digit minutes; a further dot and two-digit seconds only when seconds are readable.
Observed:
9.56
